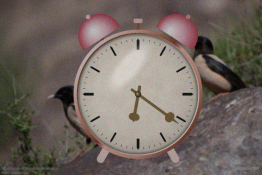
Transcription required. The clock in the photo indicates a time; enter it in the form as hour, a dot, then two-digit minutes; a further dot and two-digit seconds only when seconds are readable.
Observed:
6.21
